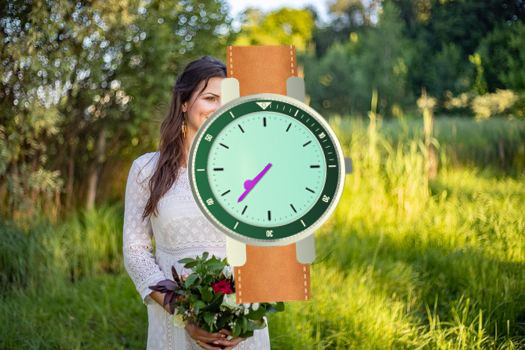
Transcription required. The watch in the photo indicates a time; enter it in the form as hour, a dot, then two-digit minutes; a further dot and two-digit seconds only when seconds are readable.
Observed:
7.37
